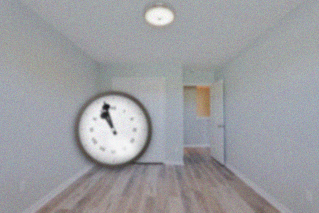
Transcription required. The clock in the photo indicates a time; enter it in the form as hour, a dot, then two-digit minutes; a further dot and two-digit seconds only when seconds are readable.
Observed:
10.57
